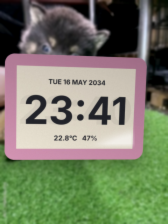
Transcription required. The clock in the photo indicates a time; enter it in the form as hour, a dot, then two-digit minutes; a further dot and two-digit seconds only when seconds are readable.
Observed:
23.41
